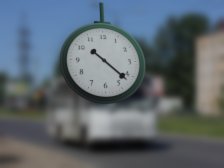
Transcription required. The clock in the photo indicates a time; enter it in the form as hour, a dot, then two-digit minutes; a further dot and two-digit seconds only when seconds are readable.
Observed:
10.22
